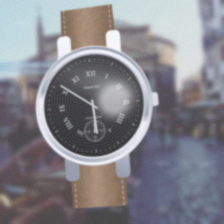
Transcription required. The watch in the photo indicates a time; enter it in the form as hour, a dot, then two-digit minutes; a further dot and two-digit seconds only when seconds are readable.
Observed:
5.51
